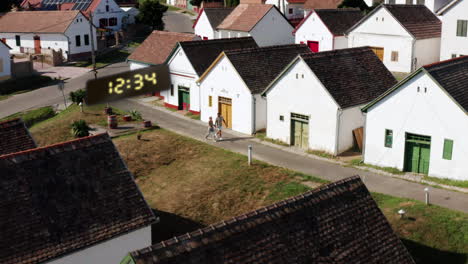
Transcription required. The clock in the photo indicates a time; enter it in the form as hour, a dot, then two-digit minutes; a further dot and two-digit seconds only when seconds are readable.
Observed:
12.34
